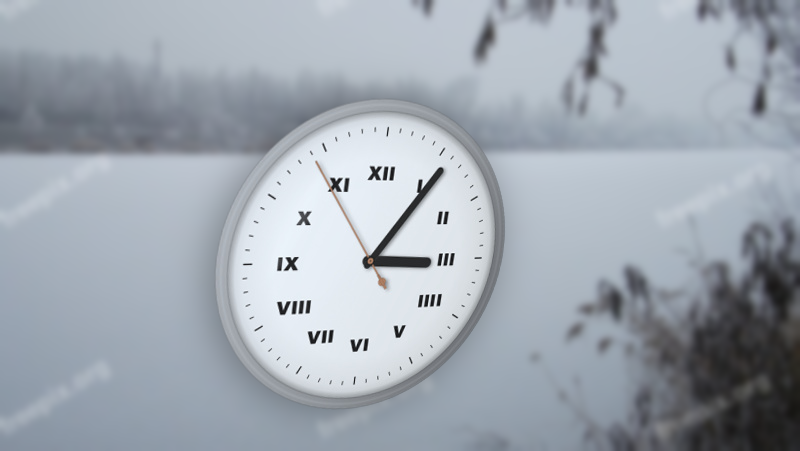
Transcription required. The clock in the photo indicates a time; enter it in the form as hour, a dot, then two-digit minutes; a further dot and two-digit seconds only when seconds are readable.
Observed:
3.05.54
